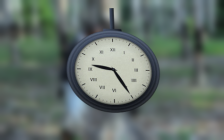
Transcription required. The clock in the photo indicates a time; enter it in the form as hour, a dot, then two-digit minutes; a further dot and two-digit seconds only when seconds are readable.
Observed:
9.25
